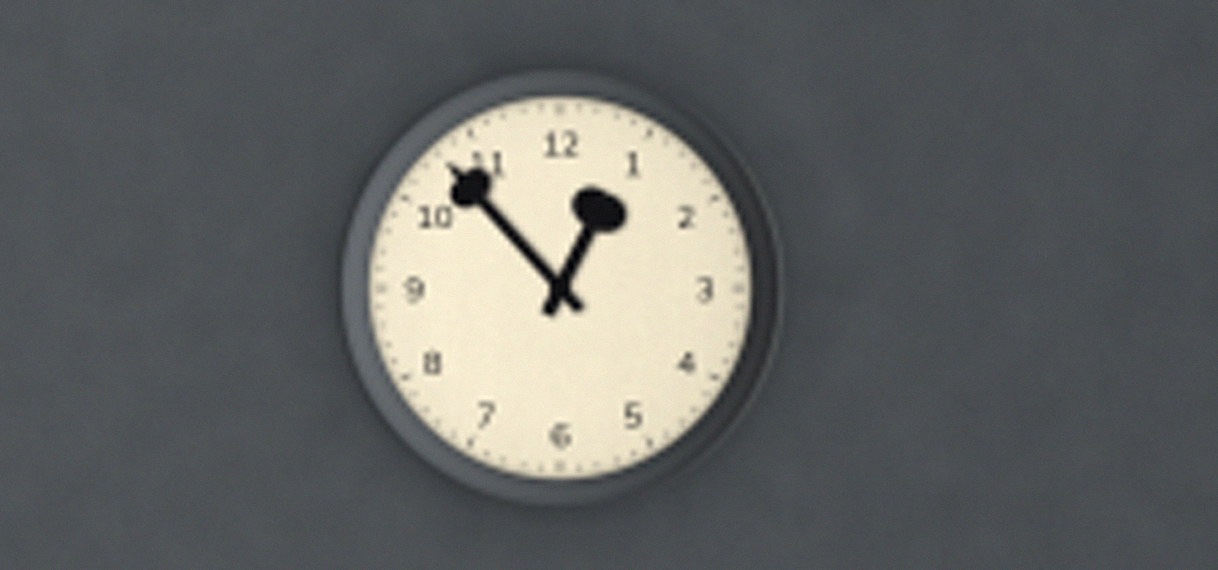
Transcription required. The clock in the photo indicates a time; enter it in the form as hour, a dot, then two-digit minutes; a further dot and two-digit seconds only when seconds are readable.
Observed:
12.53
